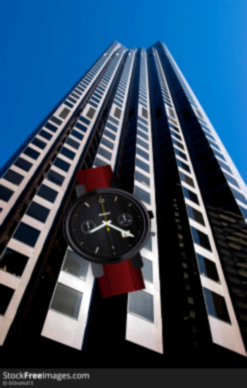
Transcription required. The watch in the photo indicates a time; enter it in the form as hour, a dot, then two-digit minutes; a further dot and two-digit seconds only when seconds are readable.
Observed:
8.22
